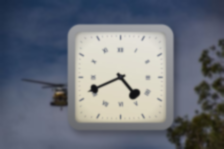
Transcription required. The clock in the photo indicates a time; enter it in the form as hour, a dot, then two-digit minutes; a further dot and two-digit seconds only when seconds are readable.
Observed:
4.41
